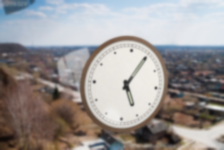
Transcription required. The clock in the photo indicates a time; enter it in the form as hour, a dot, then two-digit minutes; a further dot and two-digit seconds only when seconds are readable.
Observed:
5.05
